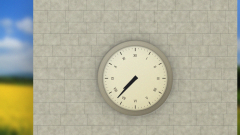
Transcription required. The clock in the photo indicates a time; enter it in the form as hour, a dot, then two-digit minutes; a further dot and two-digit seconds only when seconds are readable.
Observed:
7.37
